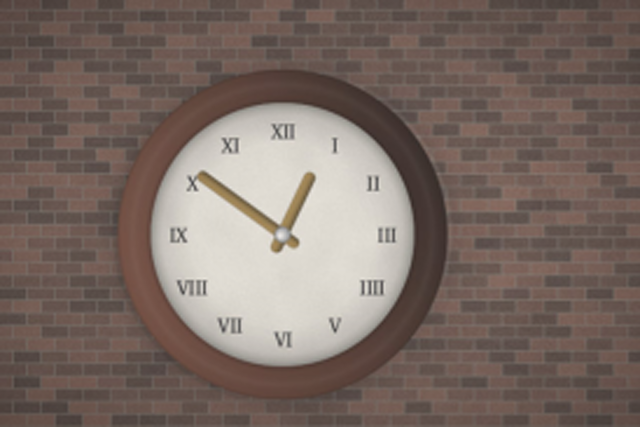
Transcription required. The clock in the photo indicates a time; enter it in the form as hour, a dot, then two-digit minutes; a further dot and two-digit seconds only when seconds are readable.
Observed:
12.51
